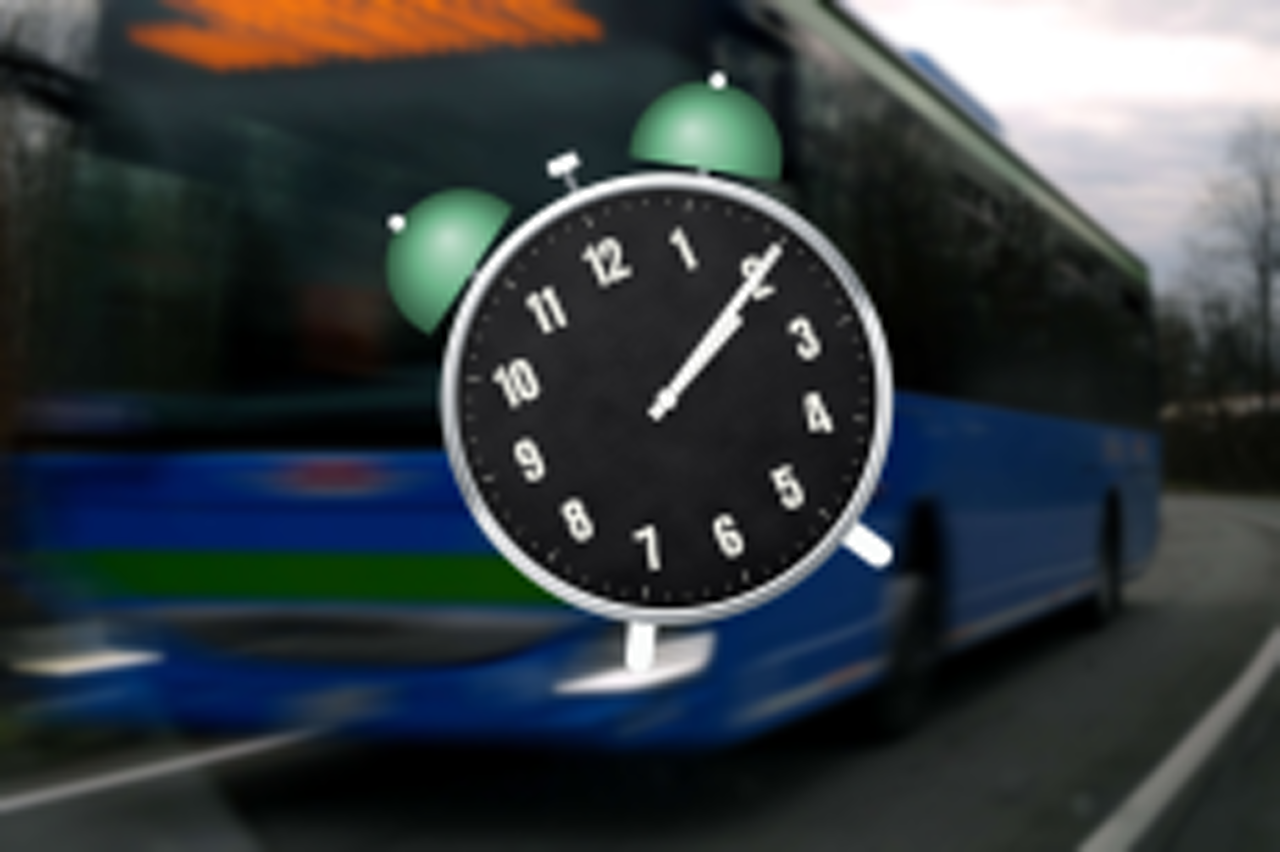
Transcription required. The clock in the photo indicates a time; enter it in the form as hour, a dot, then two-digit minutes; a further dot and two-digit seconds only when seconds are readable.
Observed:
2.10
